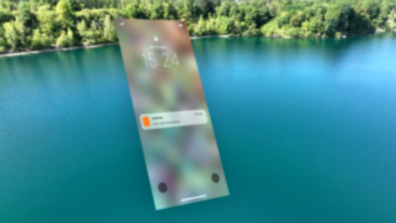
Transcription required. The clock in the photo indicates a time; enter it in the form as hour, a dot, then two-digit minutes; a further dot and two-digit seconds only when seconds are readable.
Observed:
15.24
